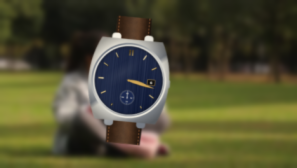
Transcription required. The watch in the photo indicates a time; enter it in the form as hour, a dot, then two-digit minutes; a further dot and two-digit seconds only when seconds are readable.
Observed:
3.17
